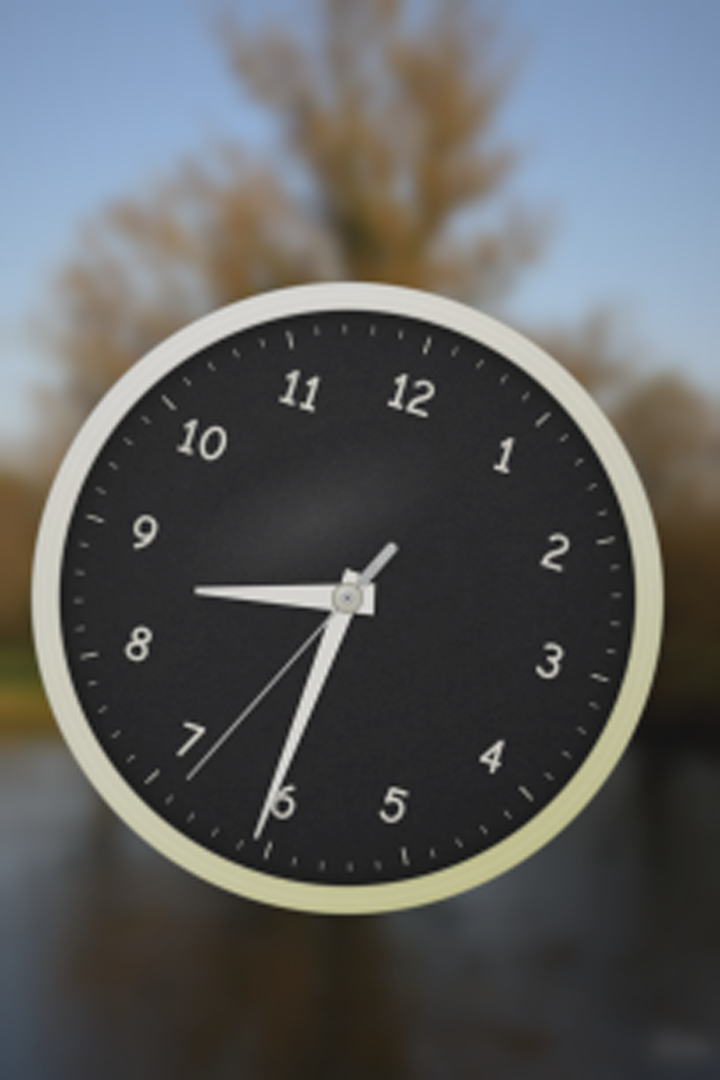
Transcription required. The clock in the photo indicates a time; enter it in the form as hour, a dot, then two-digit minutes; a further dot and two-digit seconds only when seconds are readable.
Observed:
8.30.34
